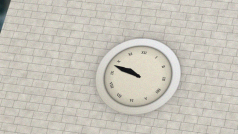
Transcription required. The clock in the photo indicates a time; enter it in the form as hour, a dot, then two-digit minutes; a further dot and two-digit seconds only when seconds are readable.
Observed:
9.48
